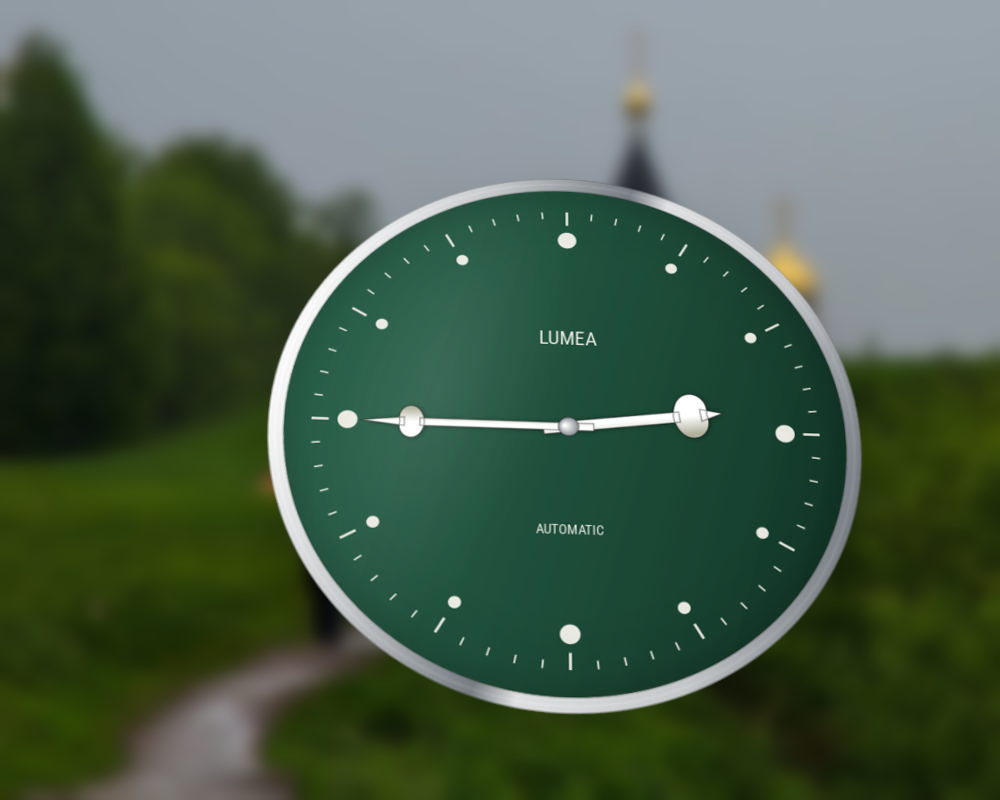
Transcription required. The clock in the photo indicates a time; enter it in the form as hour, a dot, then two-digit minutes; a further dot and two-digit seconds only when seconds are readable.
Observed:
2.45
